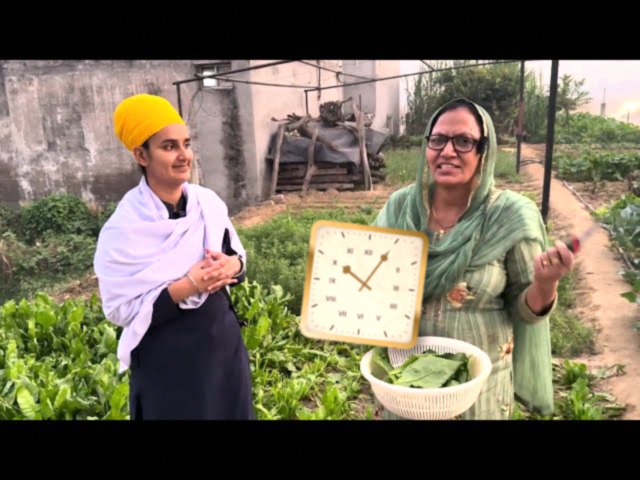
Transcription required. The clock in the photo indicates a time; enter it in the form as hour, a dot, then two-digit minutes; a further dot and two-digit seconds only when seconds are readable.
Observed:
10.05
